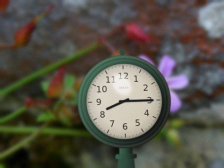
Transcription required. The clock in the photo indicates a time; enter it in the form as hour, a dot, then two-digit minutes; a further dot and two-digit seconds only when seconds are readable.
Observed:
8.15
